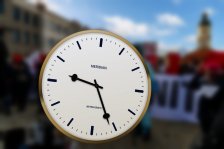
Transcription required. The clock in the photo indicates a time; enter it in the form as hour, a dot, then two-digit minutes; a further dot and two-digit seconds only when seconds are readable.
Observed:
9.26
